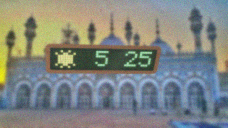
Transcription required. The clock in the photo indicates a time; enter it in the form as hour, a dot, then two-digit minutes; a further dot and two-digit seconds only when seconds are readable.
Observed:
5.25
